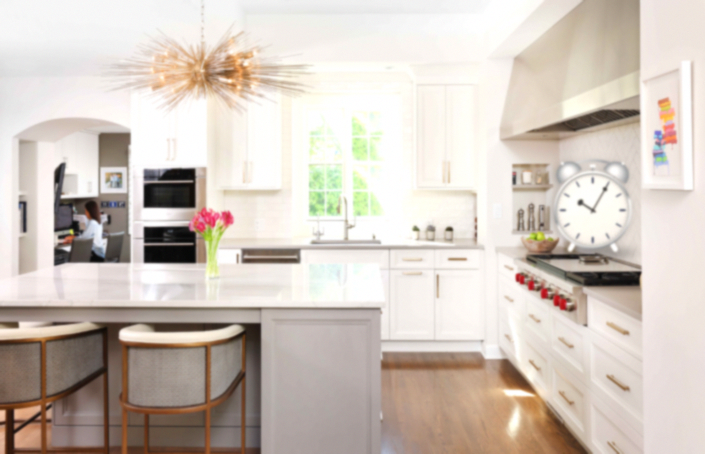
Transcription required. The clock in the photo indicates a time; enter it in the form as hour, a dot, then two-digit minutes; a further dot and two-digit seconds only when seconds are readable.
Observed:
10.05
